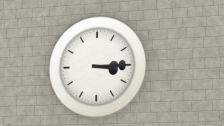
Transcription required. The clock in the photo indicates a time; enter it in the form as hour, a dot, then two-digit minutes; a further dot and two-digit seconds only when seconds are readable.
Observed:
3.15
